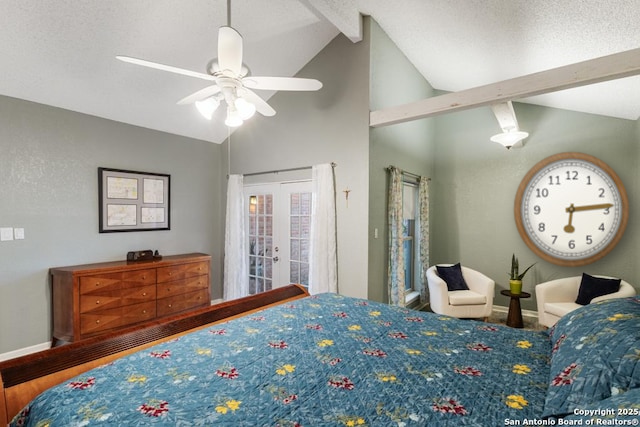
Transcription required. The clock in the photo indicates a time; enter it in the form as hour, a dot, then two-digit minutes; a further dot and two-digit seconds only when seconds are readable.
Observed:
6.14
